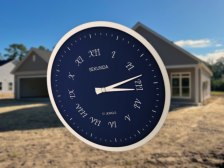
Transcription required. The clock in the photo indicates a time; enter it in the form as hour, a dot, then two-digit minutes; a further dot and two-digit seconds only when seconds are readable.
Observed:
3.13
